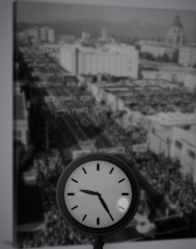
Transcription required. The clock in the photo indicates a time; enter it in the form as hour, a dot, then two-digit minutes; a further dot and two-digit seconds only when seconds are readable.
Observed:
9.25
